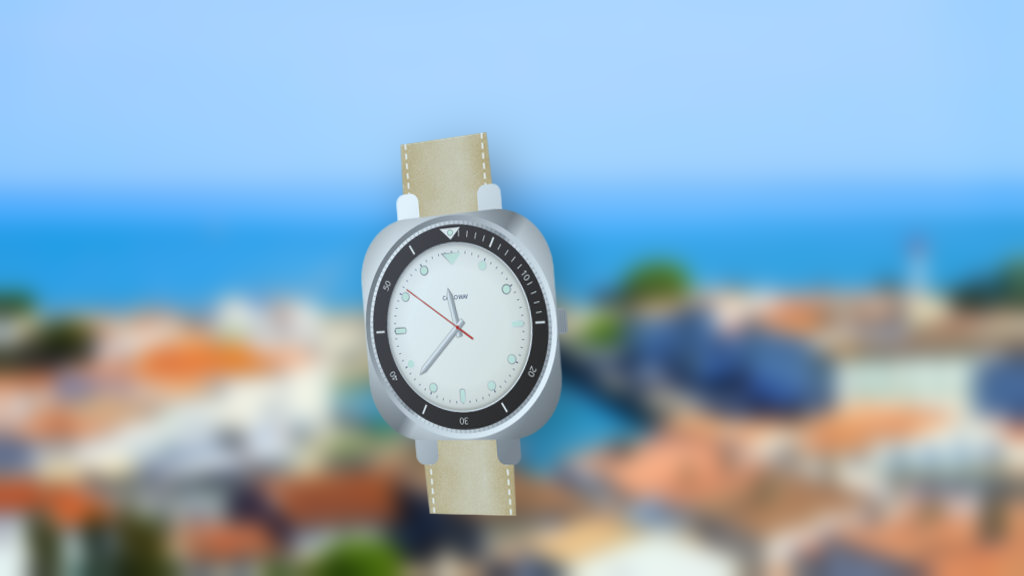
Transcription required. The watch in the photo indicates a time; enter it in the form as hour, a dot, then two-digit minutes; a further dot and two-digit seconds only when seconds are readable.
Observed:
11.37.51
